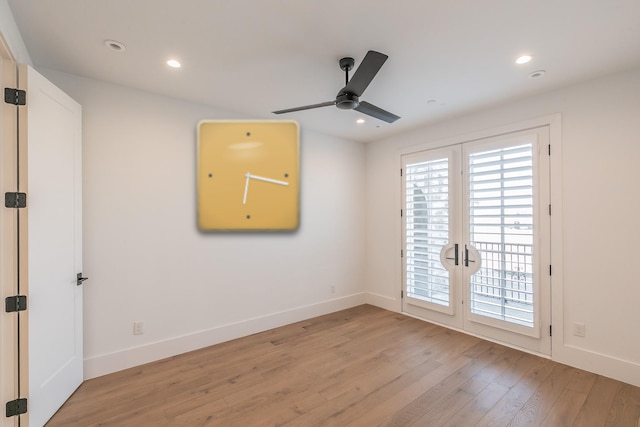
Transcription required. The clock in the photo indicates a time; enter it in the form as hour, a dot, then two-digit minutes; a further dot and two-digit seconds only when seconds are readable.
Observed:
6.17
